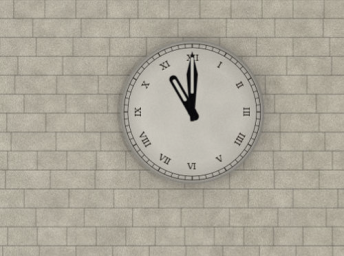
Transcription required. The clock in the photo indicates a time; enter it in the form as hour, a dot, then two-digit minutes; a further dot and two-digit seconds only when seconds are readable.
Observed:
11.00
